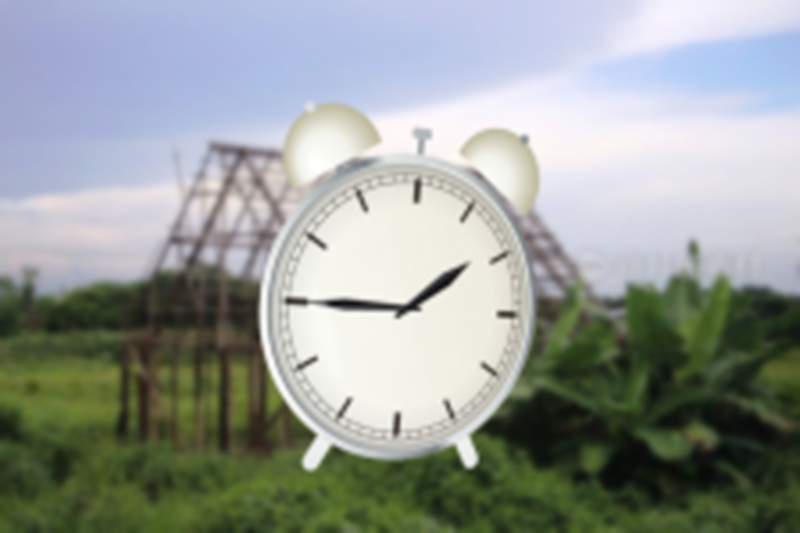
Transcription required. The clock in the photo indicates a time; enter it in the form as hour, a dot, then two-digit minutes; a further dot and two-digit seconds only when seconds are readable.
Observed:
1.45
